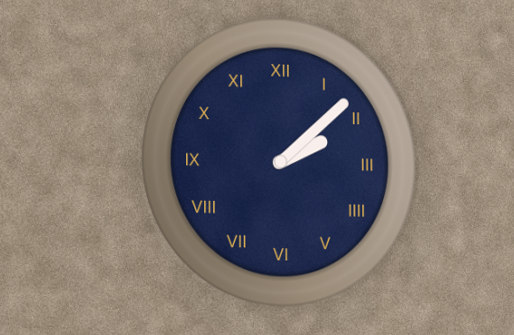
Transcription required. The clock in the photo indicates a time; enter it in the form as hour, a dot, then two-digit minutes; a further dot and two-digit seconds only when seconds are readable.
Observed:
2.08
